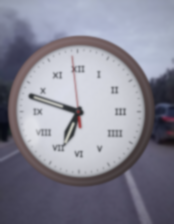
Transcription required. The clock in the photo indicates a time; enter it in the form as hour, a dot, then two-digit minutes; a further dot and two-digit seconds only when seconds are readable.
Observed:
6.47.59
